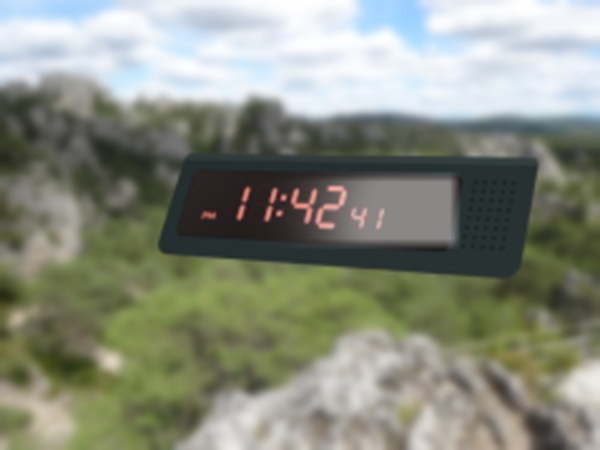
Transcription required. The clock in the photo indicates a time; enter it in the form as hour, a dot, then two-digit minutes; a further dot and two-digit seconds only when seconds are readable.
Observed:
11.42.41
